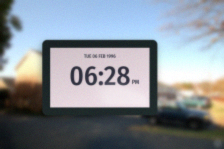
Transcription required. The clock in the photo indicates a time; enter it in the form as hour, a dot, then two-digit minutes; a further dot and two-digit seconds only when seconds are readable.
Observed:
6.28
